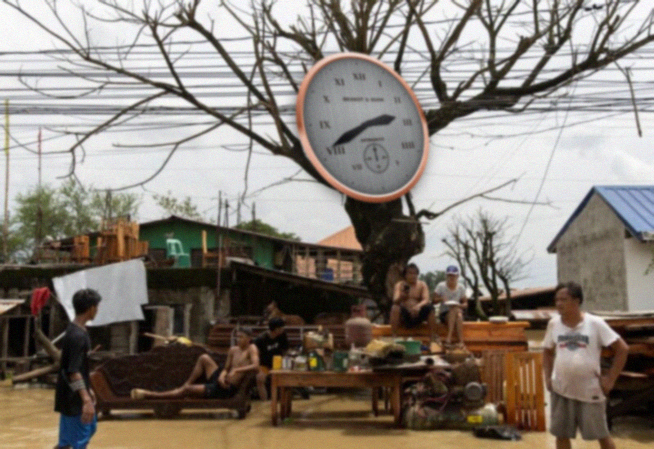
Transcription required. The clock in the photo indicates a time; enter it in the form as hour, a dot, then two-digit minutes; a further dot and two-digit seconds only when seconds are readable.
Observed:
2.41
